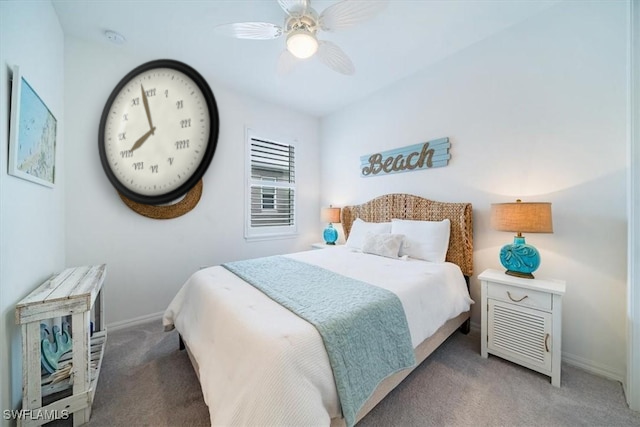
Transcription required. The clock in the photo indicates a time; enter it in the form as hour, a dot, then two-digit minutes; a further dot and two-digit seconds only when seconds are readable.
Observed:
7.58
